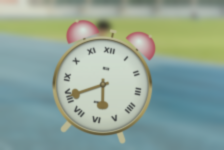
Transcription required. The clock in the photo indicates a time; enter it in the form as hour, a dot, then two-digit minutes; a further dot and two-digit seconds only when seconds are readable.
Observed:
5.40
